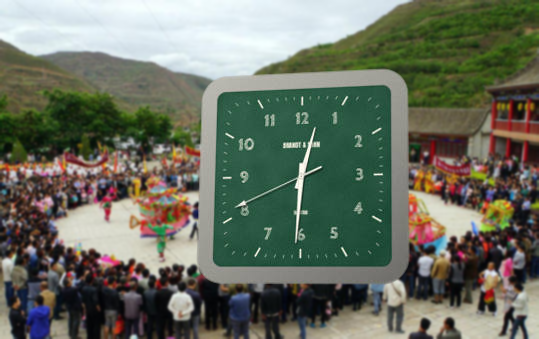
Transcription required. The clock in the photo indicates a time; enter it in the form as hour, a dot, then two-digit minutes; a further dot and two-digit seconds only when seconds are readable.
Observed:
12.30.41
